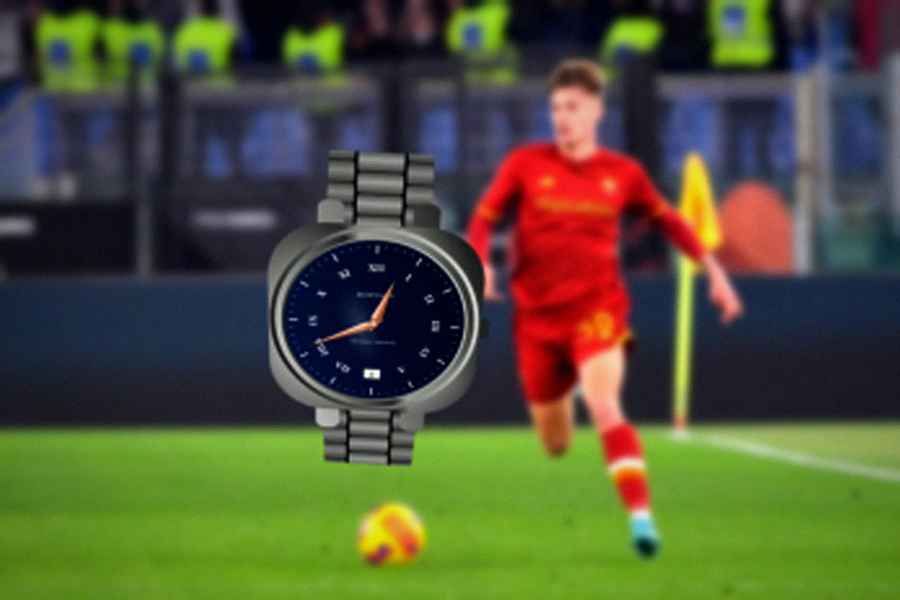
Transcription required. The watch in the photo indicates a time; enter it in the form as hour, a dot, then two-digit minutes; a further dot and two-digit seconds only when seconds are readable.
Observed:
12.41
